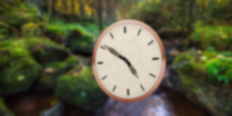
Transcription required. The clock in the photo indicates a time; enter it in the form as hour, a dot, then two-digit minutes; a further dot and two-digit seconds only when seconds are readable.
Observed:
4.51
